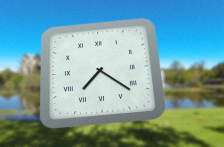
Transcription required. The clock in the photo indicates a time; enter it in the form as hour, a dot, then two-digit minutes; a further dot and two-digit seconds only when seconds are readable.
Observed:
7.22
